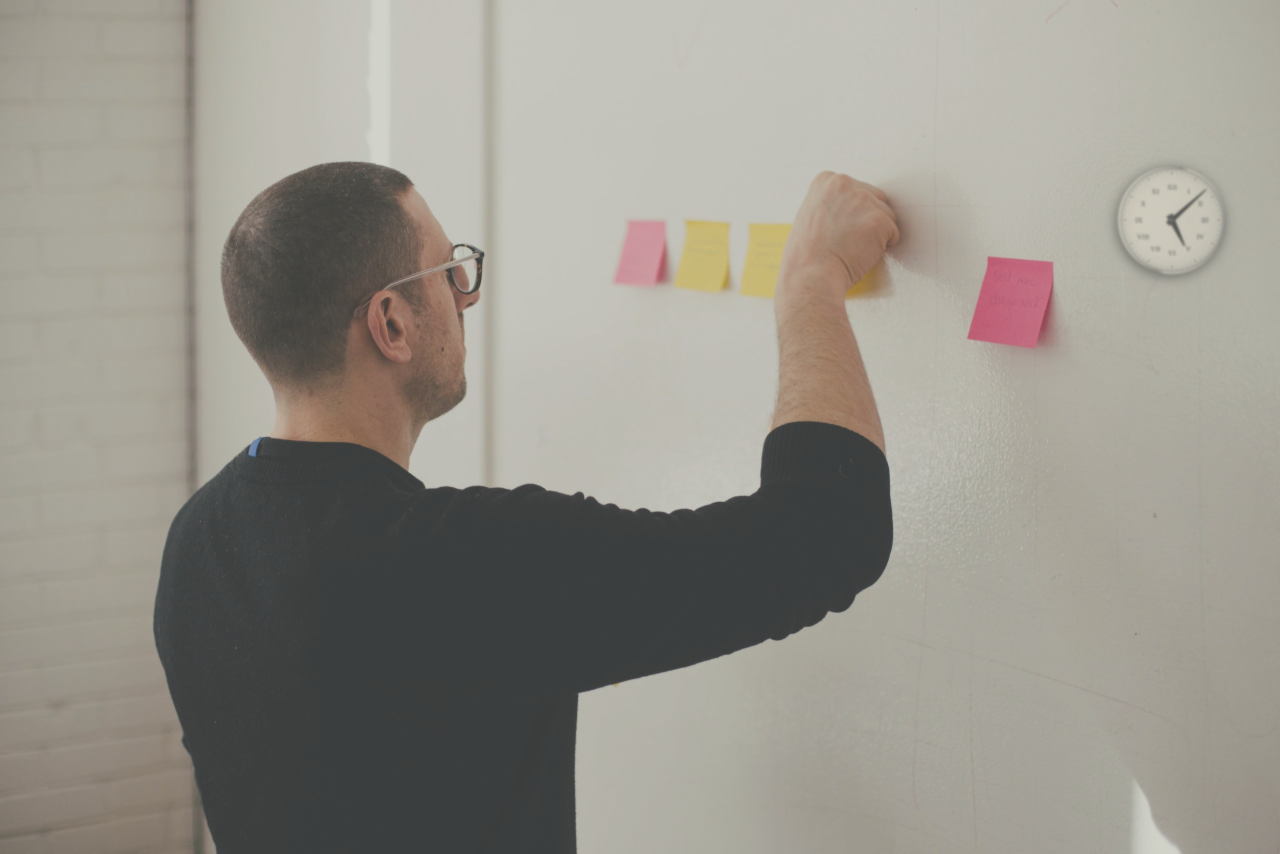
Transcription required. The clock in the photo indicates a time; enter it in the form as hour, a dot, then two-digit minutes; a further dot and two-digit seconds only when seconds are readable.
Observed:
5.08
